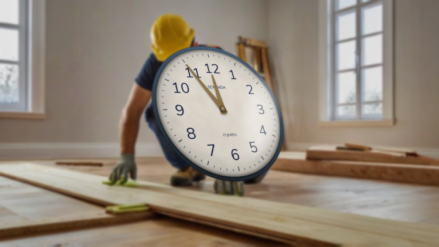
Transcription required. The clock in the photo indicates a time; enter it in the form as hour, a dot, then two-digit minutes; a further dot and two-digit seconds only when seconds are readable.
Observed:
11.55
